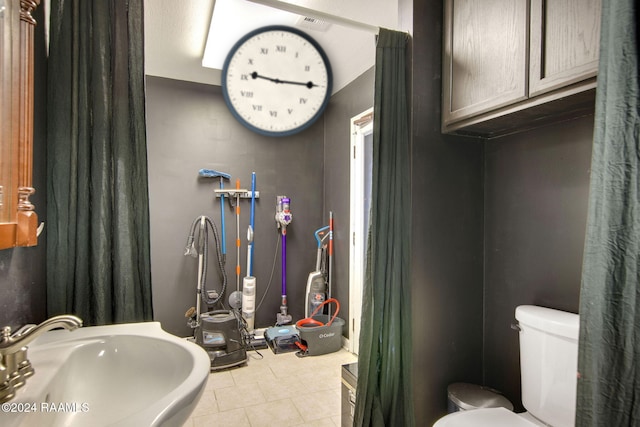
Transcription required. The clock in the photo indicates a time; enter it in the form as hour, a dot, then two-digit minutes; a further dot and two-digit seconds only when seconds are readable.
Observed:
9.15
